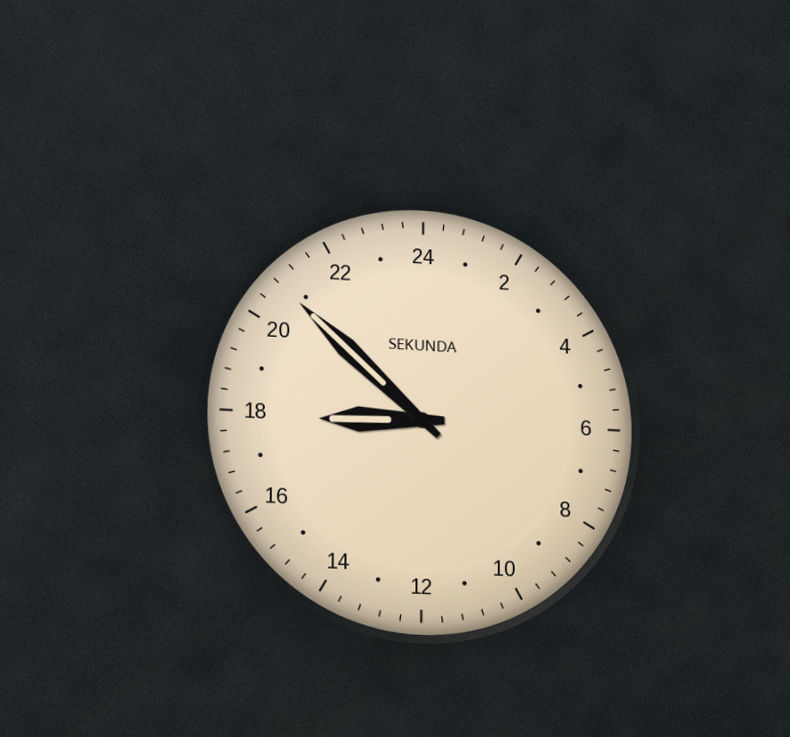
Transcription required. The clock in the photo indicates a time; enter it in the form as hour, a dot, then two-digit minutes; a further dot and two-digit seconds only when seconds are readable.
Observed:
17.52
